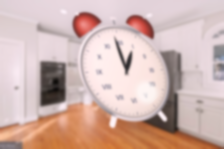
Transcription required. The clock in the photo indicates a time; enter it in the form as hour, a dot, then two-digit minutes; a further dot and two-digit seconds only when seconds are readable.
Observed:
12.59
